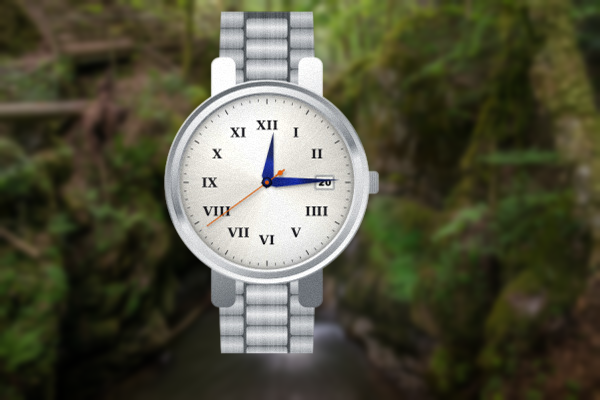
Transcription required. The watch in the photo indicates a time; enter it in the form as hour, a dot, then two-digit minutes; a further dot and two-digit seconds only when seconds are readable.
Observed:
12.14.39
